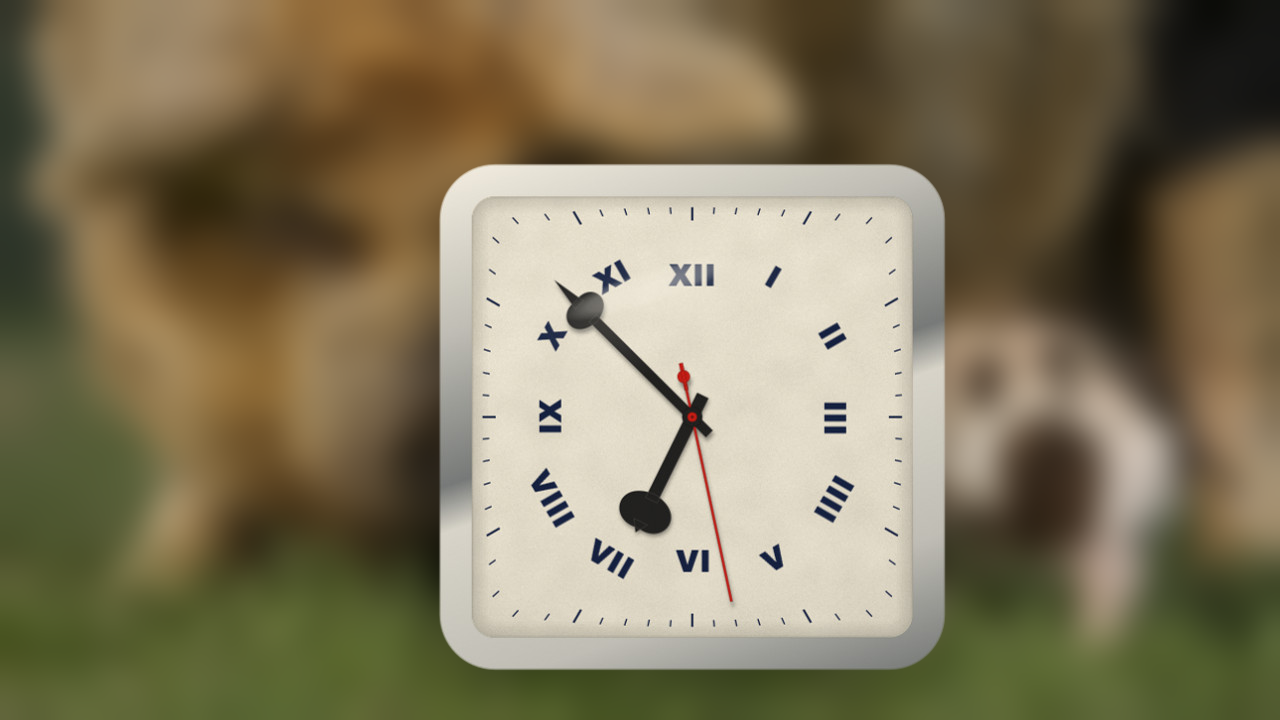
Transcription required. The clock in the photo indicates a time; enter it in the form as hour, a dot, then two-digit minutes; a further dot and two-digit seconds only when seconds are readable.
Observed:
6.52.28
